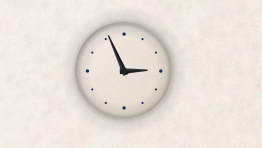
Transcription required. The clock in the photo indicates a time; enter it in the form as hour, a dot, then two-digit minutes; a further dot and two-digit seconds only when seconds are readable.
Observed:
2.56
